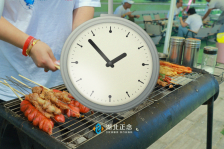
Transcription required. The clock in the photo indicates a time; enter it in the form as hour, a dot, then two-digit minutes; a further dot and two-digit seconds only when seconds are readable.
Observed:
1.53
